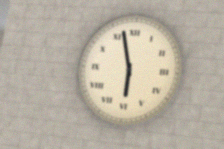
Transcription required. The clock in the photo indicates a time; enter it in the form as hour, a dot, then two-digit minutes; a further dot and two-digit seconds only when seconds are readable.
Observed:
5.57
